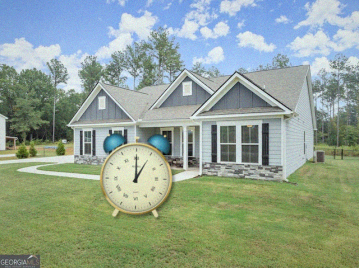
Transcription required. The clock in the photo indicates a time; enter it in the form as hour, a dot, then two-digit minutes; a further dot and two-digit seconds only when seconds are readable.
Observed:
1.00
